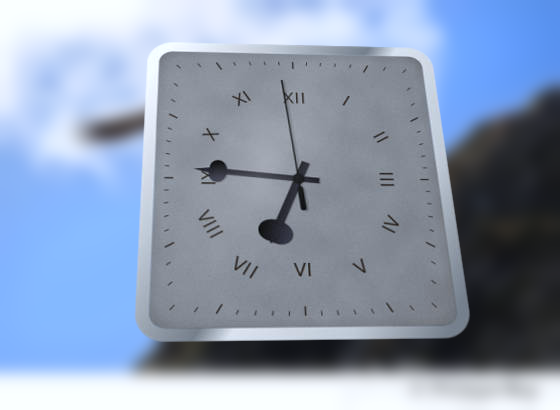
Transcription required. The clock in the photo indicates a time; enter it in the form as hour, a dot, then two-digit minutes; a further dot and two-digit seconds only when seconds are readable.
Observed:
6.45.59
